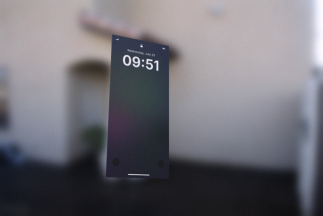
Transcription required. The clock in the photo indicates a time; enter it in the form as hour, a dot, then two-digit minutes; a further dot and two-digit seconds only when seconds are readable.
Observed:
9.51
